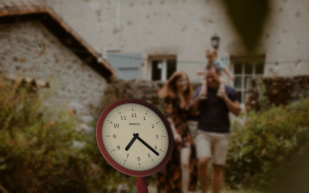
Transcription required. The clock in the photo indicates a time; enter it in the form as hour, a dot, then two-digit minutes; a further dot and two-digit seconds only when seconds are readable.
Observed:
7.22
